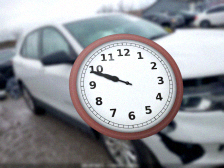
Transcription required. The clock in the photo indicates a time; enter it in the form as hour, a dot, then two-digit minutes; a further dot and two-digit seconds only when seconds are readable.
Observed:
9.49
